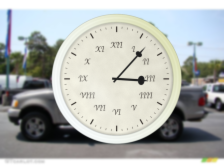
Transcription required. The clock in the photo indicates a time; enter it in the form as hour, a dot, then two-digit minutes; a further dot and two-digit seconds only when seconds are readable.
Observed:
3.07
